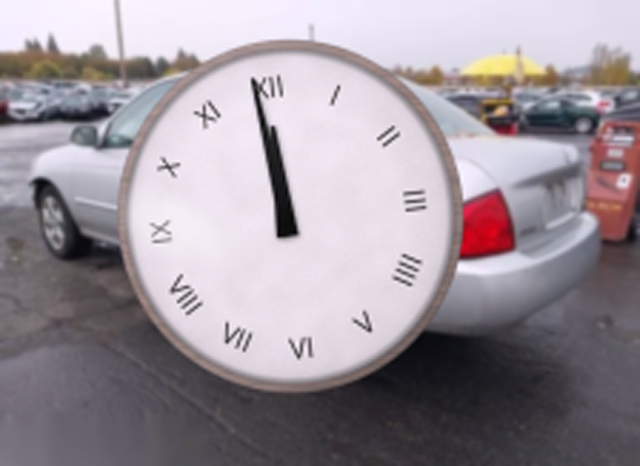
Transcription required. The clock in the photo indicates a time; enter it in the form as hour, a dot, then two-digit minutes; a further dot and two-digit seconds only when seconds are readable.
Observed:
11.59
